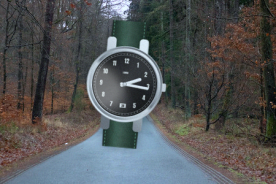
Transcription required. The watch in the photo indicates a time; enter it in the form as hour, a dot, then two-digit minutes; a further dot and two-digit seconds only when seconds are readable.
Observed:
2.16
